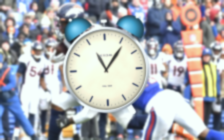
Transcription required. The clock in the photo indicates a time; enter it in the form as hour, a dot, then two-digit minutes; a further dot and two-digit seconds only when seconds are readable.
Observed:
11.06
